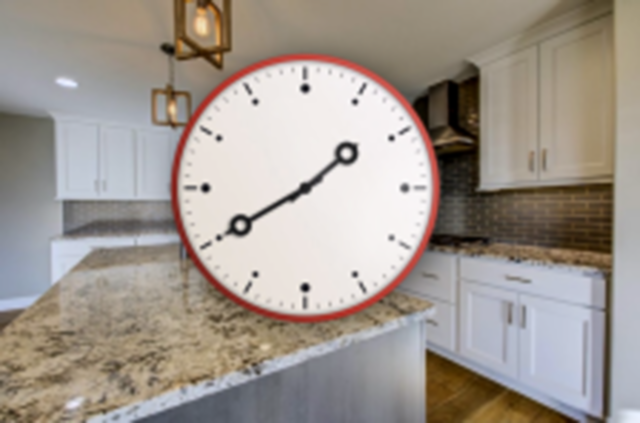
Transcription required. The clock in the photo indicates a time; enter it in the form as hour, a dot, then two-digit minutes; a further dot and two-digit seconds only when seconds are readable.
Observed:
1.40
